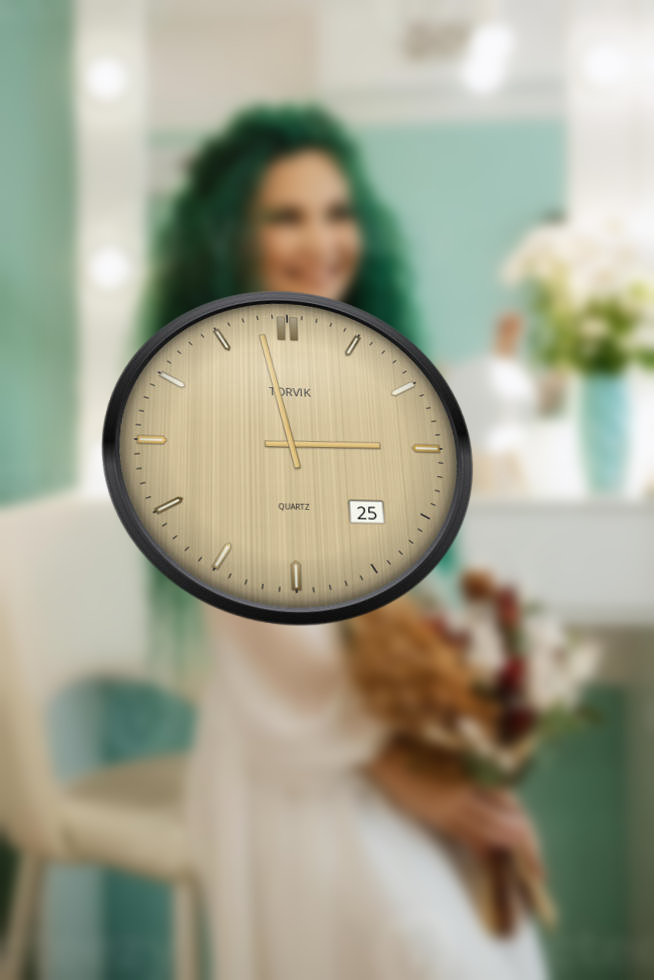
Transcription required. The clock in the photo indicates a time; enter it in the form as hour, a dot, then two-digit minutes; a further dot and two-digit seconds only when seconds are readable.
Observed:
2.58
